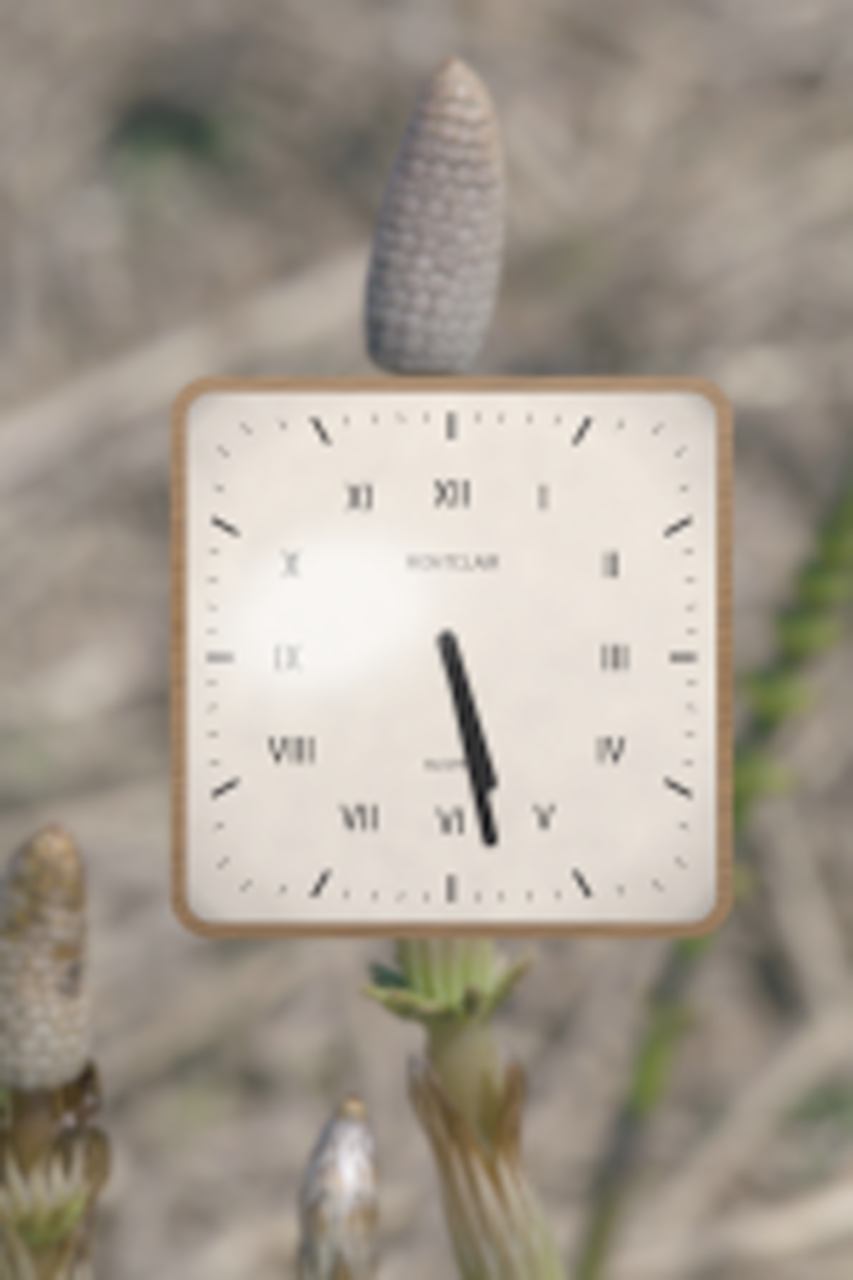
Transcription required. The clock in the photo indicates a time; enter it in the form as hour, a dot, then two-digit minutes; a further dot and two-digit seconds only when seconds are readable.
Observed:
5.28
